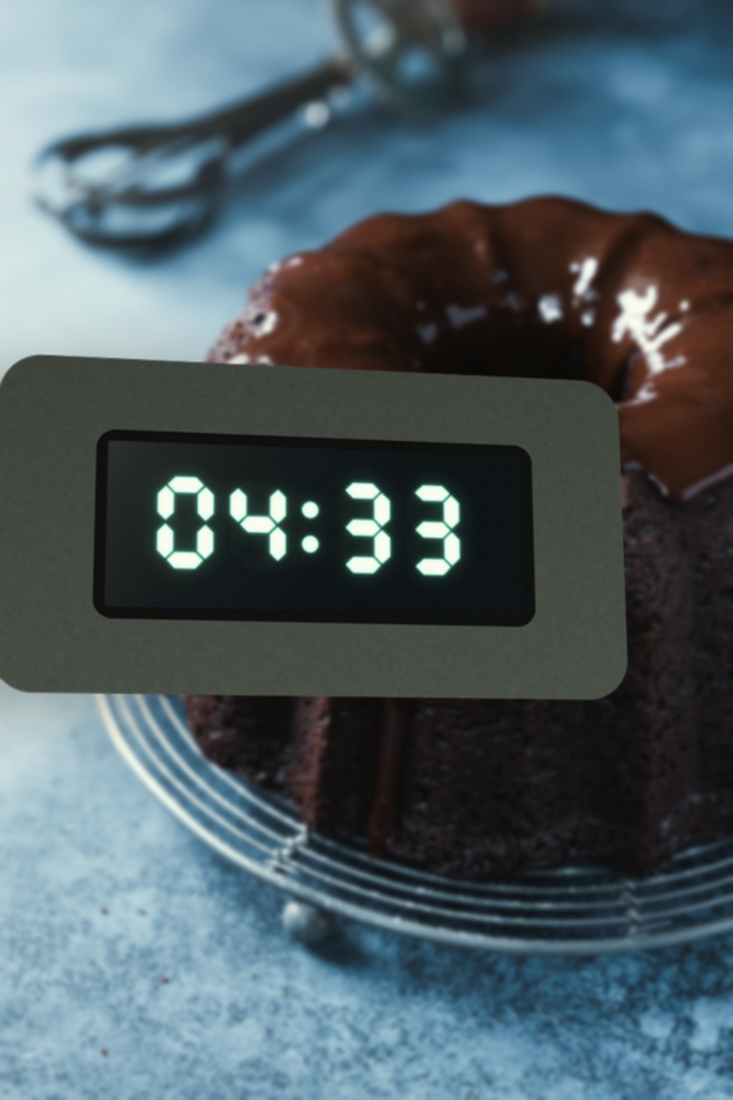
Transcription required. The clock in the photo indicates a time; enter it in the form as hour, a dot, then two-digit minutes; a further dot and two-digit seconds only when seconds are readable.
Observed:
4.33
